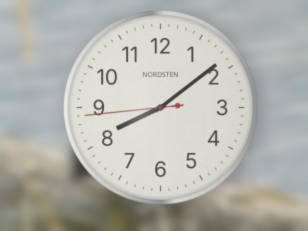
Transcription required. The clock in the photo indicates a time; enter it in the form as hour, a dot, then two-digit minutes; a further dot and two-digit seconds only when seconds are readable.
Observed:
8.08.44
